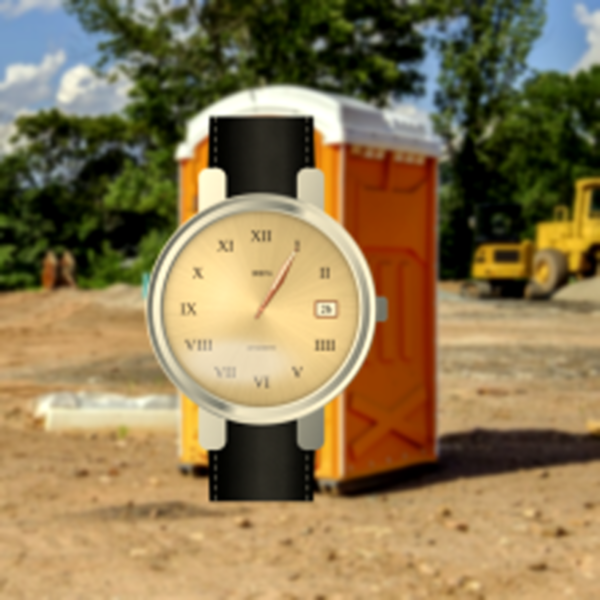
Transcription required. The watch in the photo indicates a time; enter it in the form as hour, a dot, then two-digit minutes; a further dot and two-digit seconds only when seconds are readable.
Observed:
1.05
